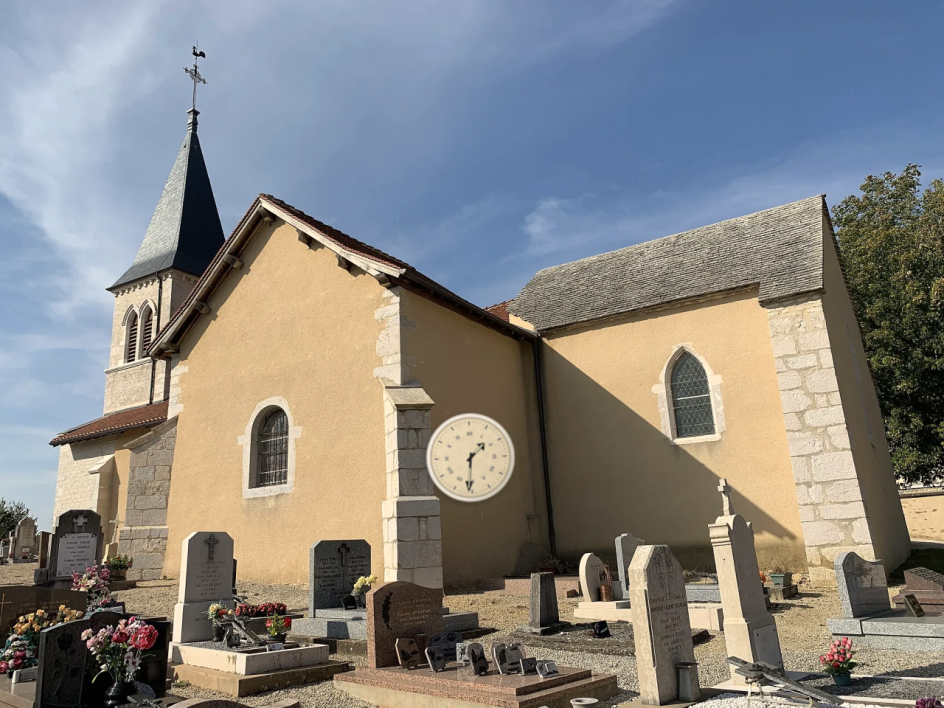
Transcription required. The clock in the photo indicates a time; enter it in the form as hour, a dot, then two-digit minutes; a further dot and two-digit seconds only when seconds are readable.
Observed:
1.31
